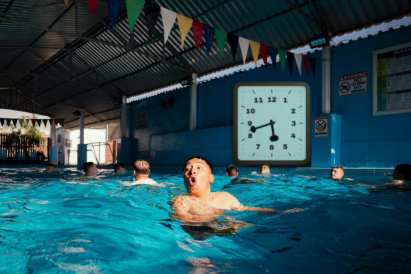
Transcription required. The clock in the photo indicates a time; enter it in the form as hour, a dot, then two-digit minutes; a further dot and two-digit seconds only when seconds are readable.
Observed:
5.42
